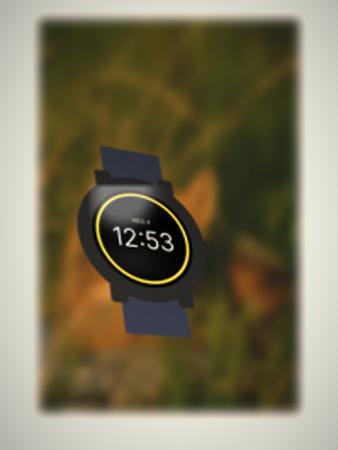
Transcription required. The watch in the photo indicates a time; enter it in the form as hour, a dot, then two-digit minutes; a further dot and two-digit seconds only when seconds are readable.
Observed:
12.53
